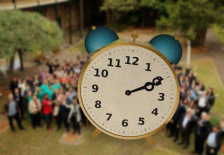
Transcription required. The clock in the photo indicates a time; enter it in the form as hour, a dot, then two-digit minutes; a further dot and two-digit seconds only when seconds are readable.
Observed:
2.10
